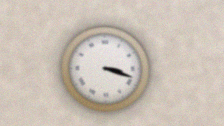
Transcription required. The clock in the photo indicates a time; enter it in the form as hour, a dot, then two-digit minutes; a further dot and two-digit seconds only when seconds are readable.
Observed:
3.18
